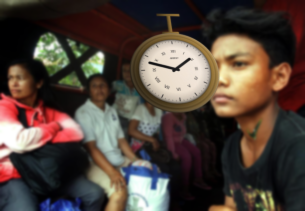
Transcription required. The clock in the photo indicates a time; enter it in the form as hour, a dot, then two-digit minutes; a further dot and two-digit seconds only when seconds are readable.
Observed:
1.48
